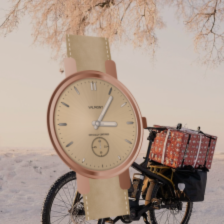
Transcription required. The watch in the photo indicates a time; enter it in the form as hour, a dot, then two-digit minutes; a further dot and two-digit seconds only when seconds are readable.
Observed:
3.06
